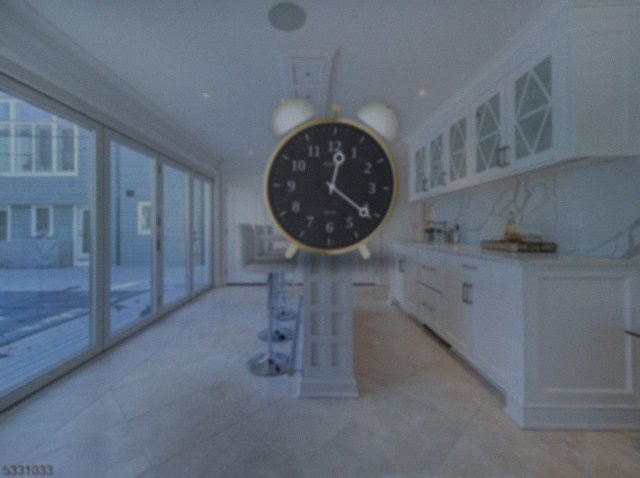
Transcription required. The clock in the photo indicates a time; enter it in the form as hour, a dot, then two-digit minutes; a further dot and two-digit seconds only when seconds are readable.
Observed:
12.21
